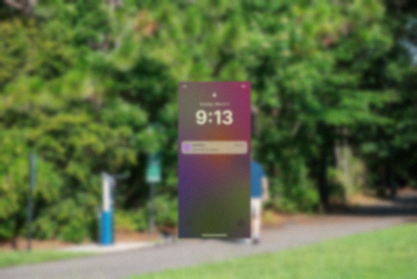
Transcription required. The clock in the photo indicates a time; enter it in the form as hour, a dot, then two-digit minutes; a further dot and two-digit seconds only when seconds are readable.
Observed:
9.13
